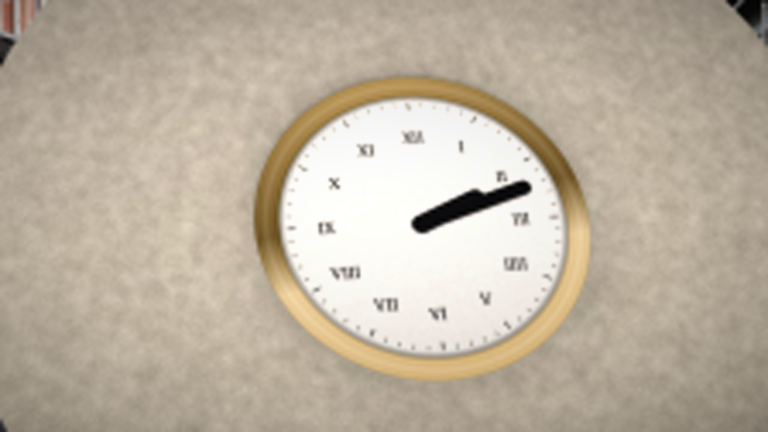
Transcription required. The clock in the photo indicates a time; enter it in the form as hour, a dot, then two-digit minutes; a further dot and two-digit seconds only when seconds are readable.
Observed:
2.12
